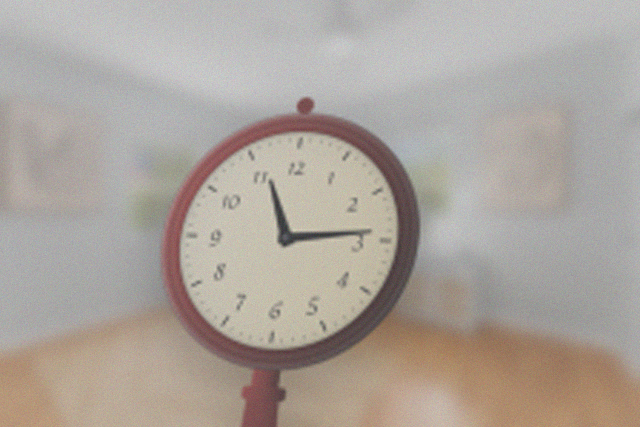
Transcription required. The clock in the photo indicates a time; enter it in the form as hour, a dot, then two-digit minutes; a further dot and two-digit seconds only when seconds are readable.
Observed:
11.14
